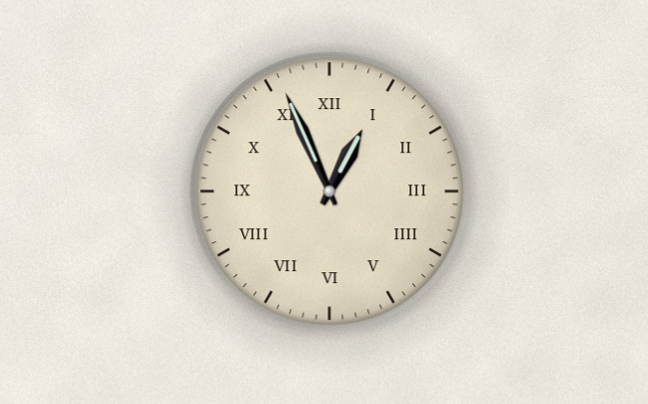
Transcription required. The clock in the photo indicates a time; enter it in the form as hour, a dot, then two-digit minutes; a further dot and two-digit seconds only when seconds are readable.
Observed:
12.56
